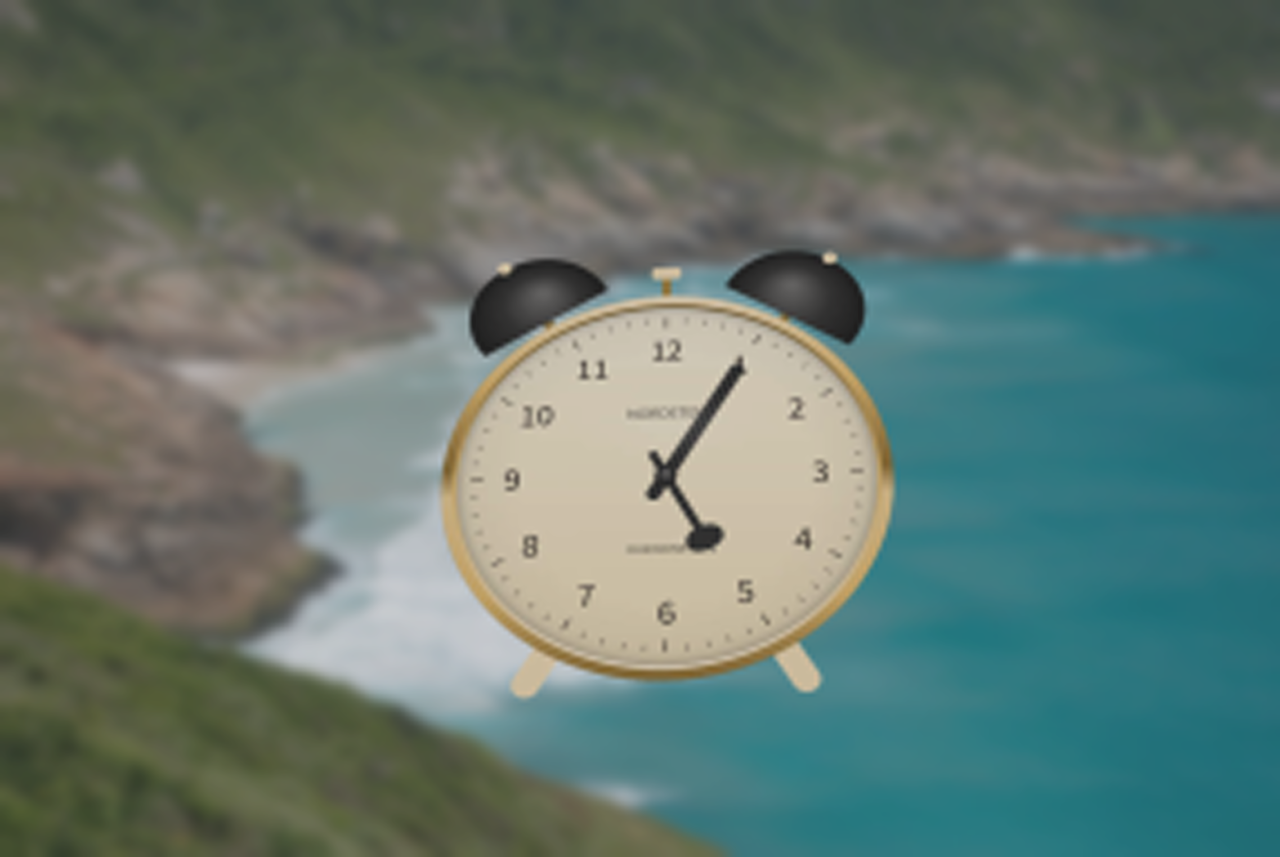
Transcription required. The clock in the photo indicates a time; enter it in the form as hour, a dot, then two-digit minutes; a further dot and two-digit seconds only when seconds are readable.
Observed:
5.05
